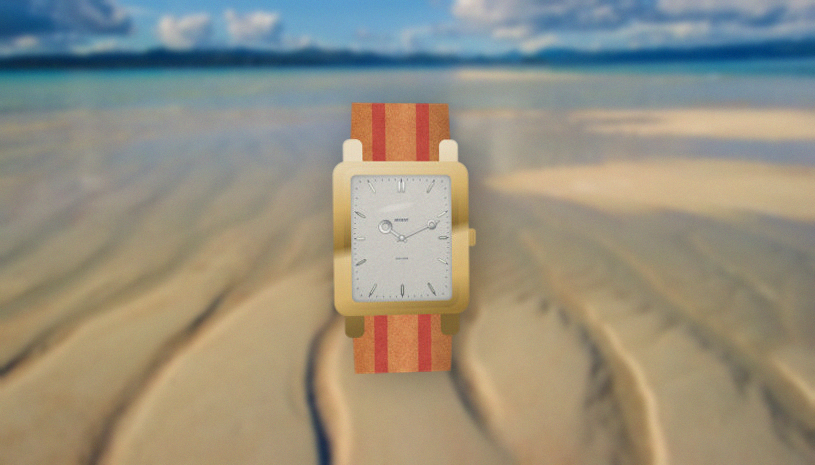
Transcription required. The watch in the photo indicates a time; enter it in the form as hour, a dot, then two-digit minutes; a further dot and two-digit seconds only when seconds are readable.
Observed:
10.11
